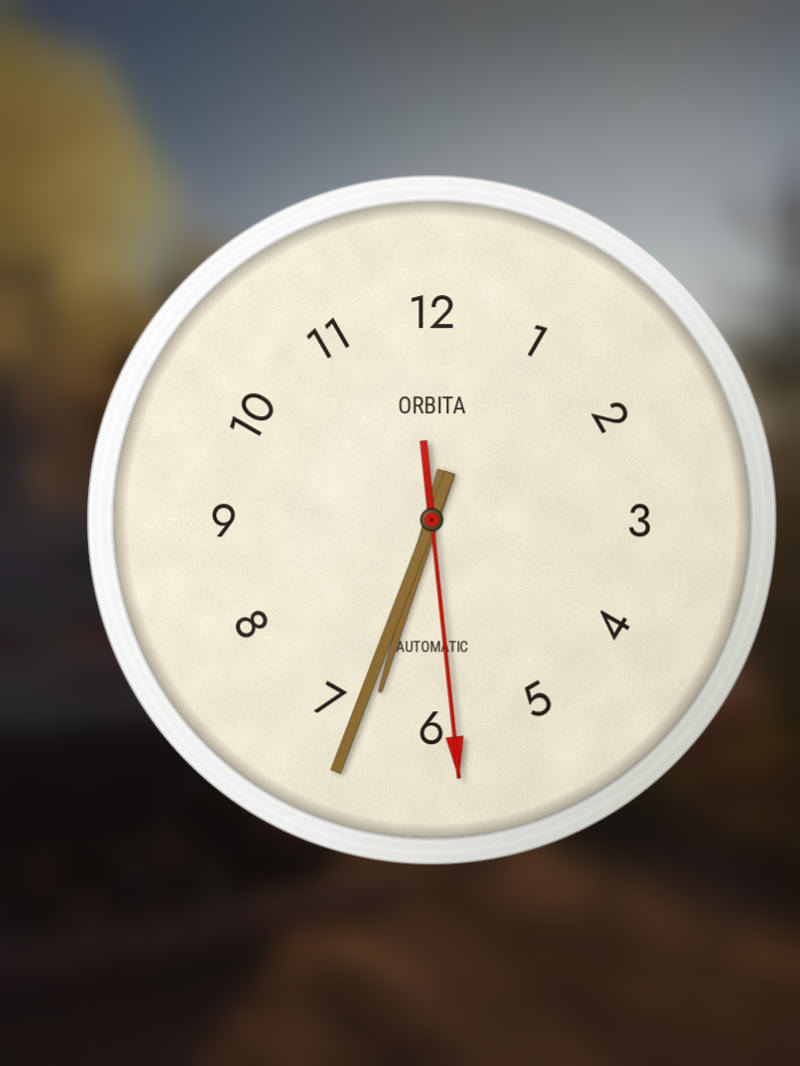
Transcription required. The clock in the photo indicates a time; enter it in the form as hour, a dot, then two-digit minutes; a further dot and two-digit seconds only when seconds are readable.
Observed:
6.33.29
